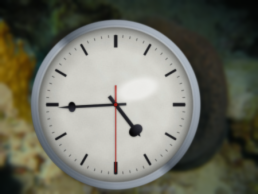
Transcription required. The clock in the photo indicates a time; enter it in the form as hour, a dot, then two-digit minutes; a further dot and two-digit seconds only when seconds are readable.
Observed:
4.44.30
